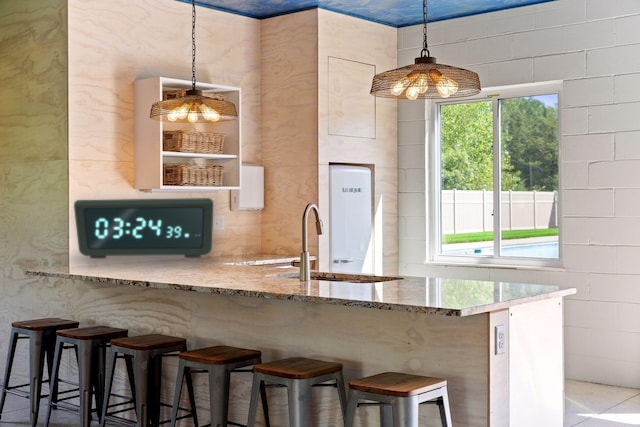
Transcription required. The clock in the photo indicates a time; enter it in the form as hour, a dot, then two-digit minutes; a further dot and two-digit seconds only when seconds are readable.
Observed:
3.24.39
